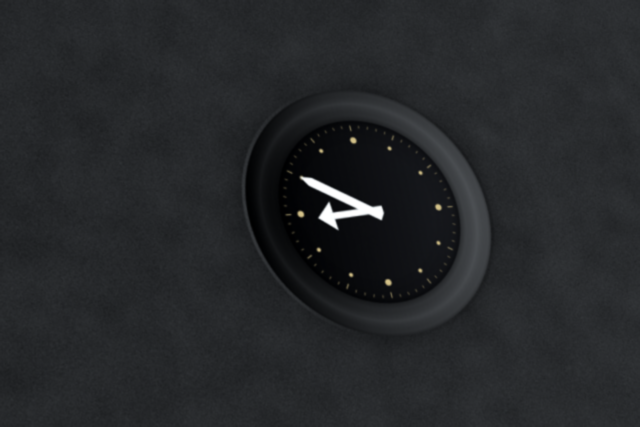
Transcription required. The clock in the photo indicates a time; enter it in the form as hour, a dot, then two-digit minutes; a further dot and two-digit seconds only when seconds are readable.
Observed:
8.50
